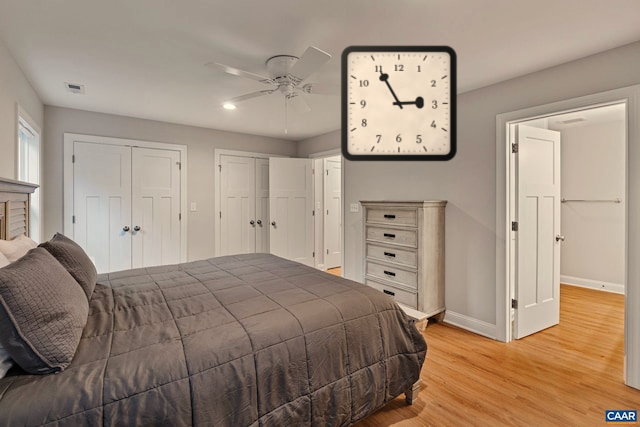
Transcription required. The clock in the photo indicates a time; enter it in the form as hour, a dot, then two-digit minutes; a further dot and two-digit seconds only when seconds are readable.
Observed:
2.55
